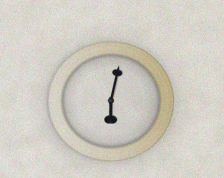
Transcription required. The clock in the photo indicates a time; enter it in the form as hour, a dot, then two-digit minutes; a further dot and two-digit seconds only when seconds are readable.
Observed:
6.02
